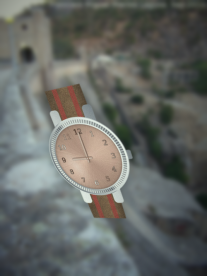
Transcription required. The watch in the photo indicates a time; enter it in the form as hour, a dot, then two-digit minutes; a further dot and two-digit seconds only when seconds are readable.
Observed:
9.00
